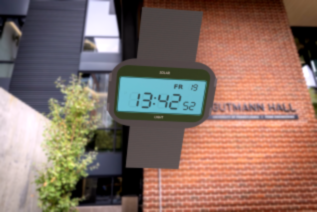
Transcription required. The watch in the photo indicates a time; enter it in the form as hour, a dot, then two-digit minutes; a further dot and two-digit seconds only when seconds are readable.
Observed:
13.42
